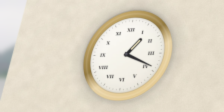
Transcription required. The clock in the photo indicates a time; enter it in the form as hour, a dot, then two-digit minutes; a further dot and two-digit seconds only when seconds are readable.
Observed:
1.19
